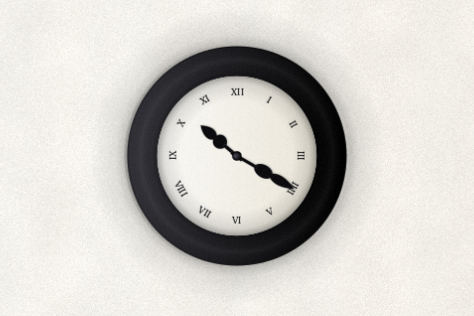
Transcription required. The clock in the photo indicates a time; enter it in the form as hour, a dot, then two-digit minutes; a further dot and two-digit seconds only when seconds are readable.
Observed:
10.20
